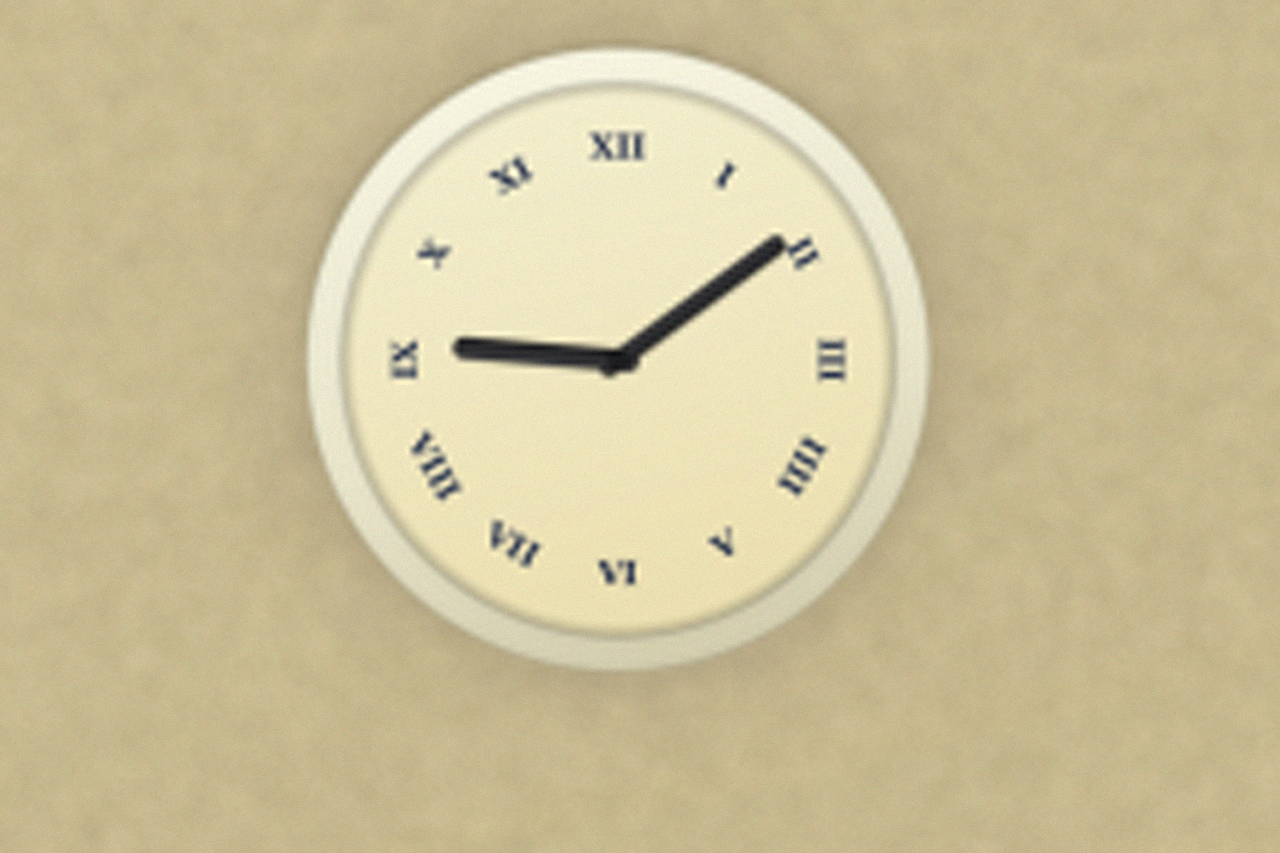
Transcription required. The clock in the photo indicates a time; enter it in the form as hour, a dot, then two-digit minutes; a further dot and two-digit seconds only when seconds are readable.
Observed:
9.09
